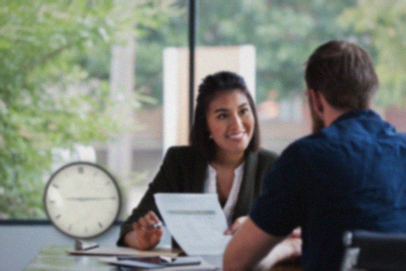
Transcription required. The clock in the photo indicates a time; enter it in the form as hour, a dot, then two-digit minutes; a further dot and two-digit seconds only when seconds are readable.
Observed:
9.15
